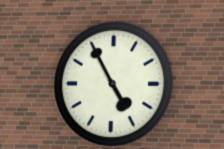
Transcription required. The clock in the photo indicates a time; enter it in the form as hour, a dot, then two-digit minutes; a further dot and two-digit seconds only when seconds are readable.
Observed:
4.55
